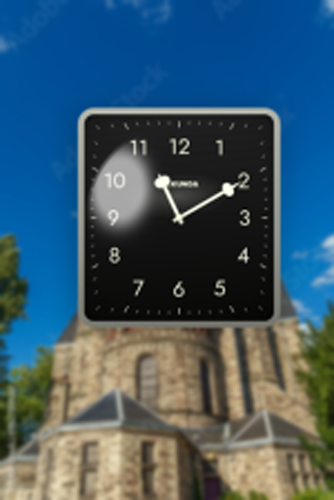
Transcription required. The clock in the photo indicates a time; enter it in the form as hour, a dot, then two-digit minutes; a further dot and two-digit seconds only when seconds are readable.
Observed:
11.10
